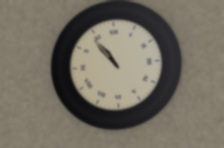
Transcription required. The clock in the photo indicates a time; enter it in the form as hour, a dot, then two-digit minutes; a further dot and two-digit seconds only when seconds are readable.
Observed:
10.54
